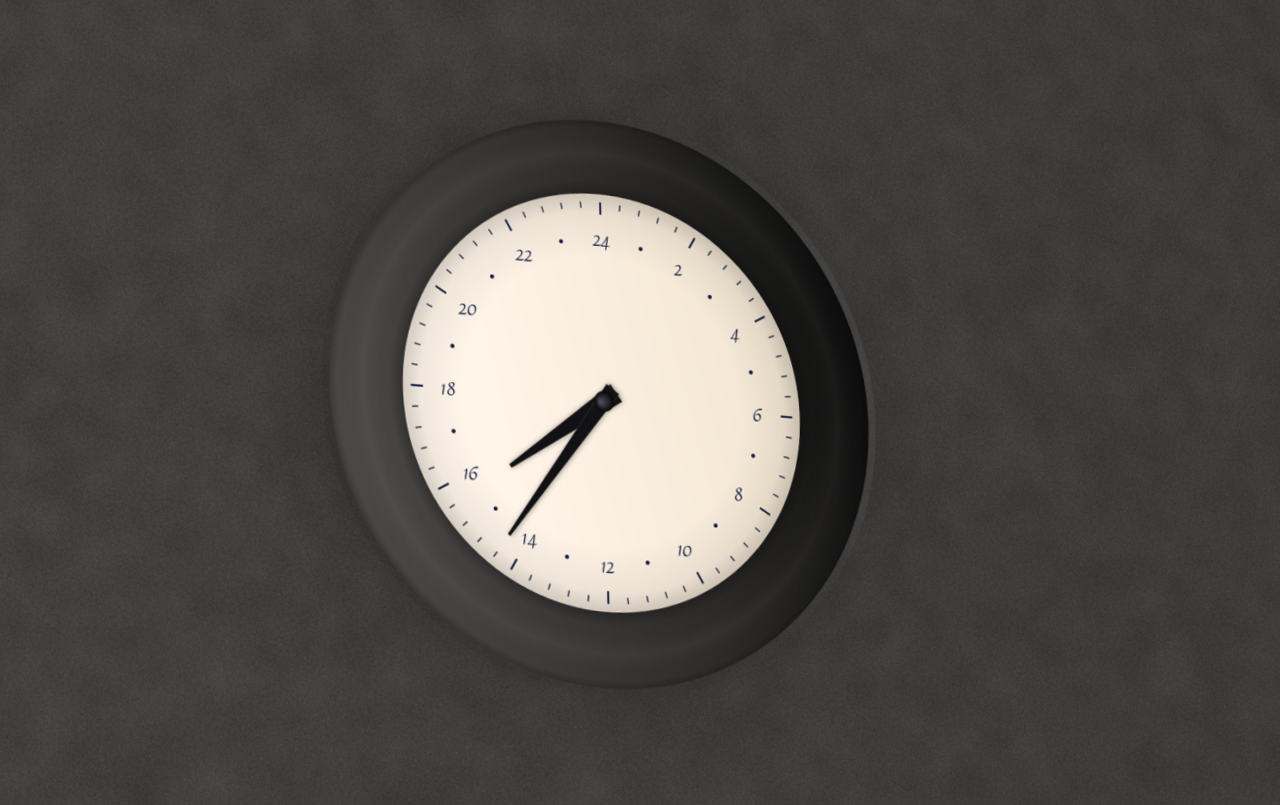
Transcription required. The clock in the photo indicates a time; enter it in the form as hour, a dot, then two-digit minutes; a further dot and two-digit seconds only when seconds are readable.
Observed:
15.36
